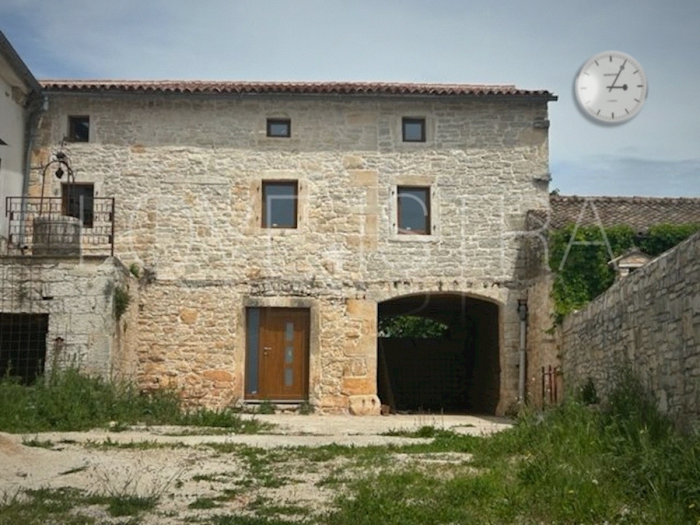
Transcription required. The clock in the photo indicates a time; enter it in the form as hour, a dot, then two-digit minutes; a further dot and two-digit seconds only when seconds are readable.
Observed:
3.05
